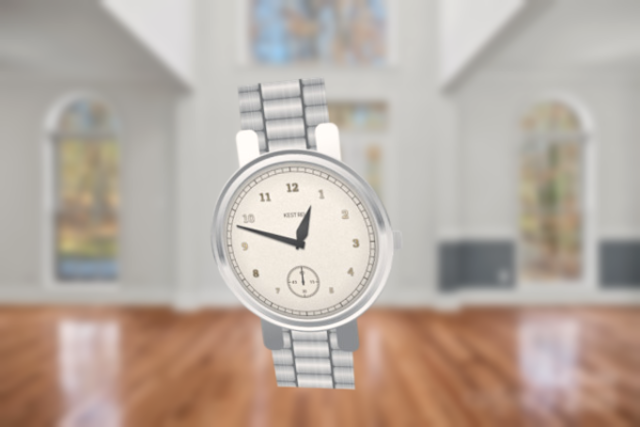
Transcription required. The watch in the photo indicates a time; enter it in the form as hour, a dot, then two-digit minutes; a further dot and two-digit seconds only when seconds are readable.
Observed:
12.48
